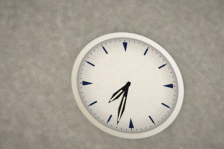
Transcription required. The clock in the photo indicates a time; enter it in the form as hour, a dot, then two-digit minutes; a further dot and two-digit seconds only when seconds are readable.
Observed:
7.33
